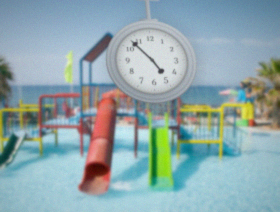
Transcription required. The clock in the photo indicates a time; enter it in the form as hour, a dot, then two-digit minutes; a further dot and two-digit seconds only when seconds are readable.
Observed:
4.53
